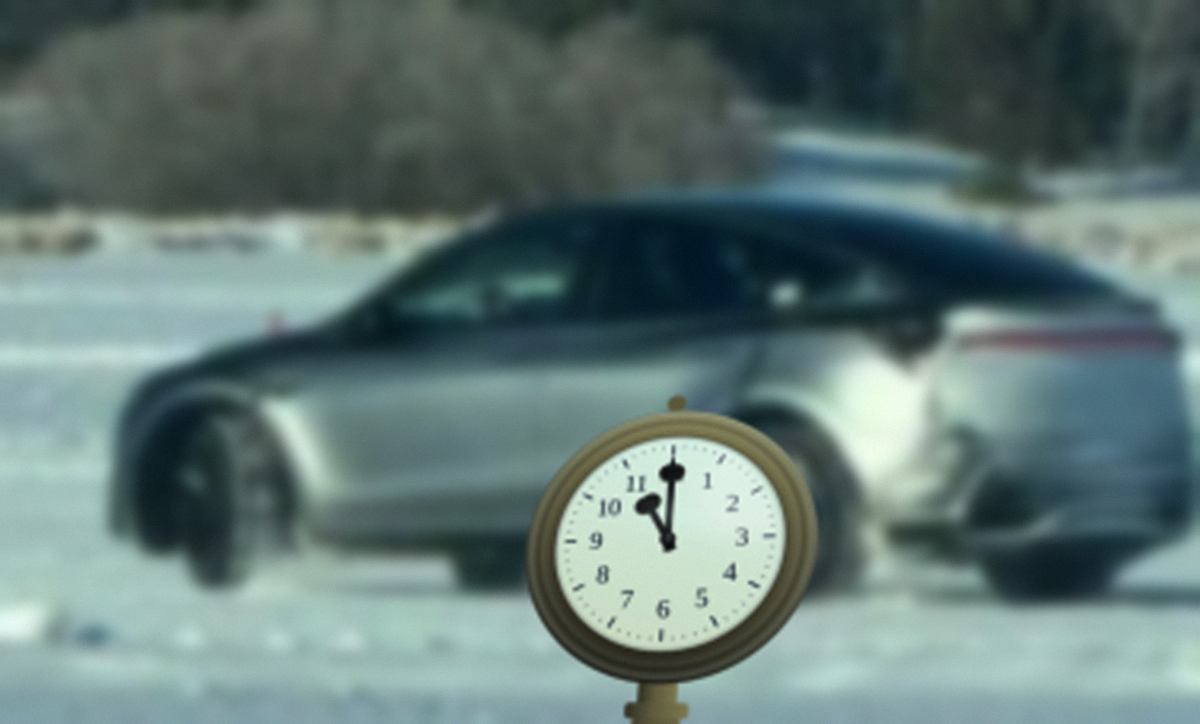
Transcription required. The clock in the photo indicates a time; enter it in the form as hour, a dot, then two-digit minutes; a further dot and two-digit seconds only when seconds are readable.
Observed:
11.00
